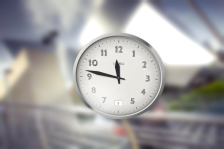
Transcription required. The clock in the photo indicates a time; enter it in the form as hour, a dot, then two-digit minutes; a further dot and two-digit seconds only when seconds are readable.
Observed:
11.47
